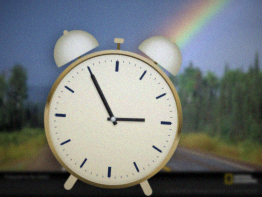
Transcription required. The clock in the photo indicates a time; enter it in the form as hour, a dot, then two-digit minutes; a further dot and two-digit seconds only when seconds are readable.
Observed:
2.55
